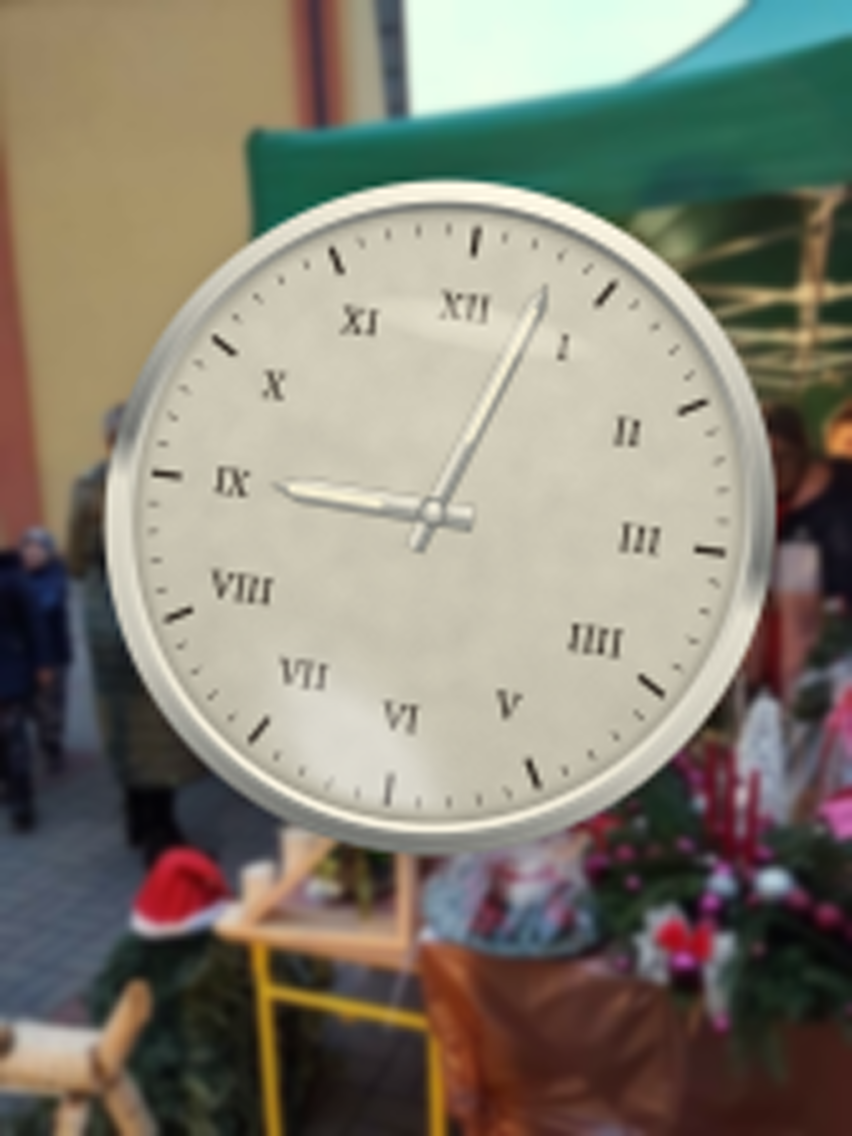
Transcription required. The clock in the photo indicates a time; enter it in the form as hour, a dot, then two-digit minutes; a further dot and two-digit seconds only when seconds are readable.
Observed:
9.03
